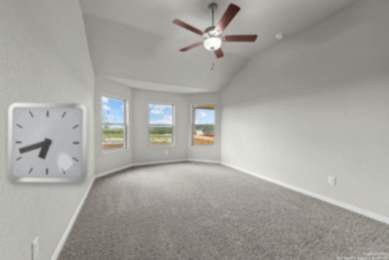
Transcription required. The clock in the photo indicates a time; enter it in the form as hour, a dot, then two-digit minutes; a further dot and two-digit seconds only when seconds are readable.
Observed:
6.42
